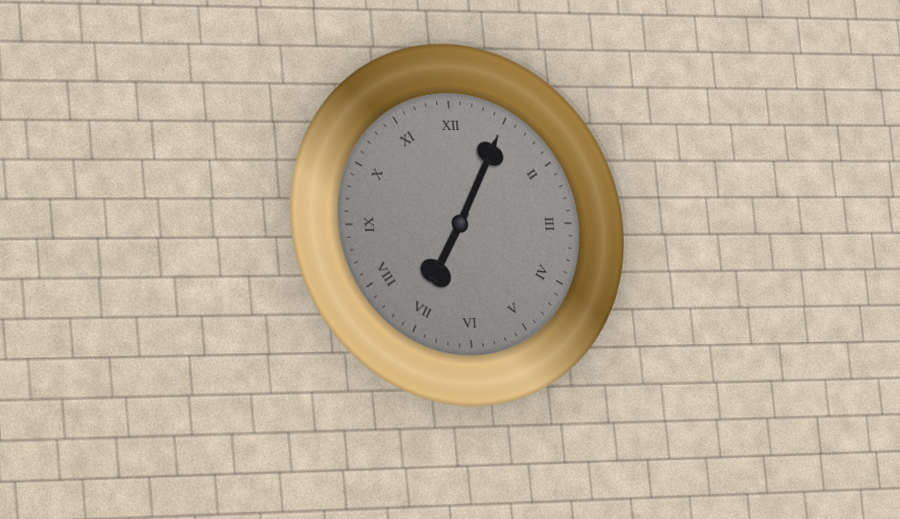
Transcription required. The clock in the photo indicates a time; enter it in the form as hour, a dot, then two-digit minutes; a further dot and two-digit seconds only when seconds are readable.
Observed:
7.05
